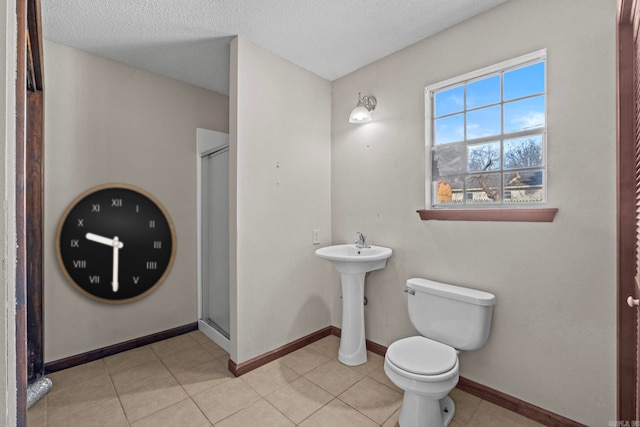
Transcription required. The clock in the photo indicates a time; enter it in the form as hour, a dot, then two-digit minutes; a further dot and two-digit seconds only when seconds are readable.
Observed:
9.30
